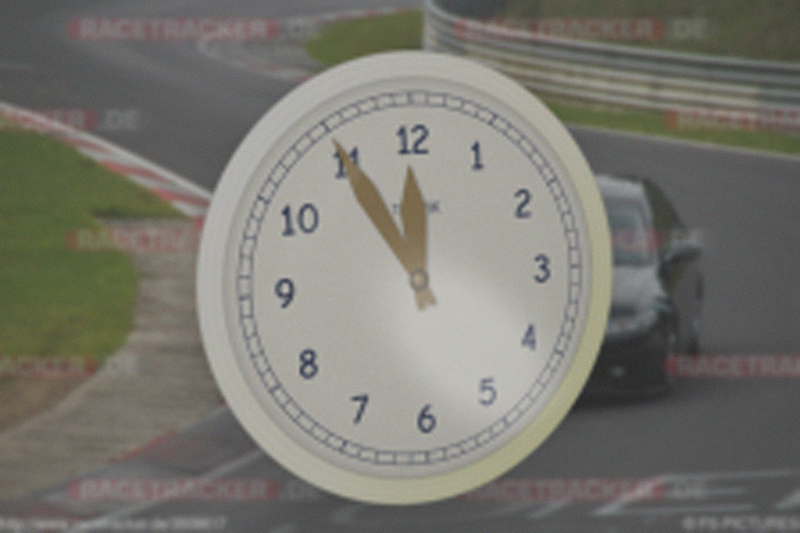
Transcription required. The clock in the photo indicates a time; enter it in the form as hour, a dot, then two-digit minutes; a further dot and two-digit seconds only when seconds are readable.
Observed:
11.55
